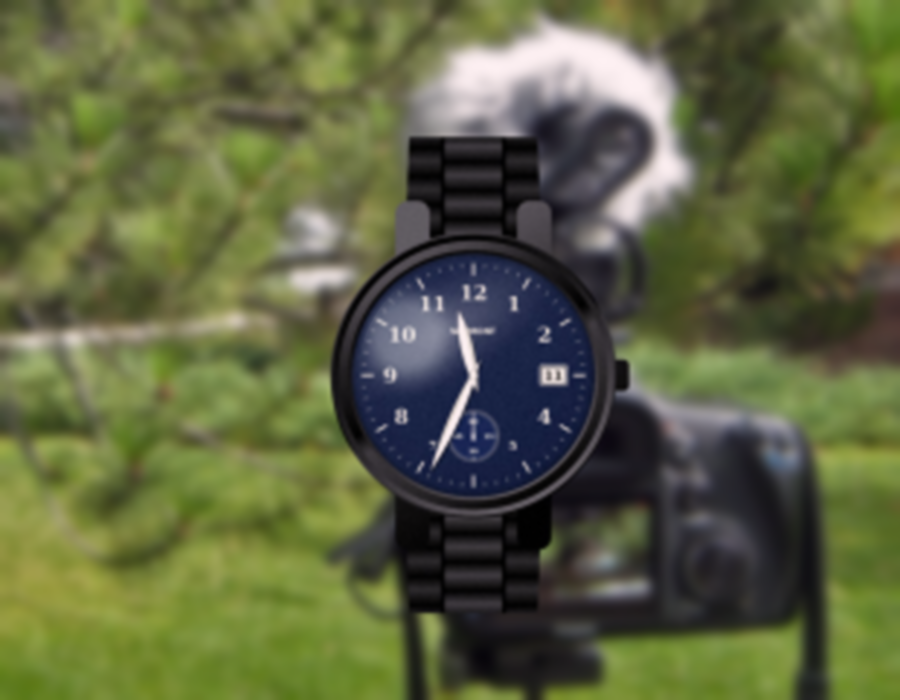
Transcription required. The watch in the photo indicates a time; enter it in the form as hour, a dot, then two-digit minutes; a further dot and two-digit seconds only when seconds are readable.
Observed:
11.34
